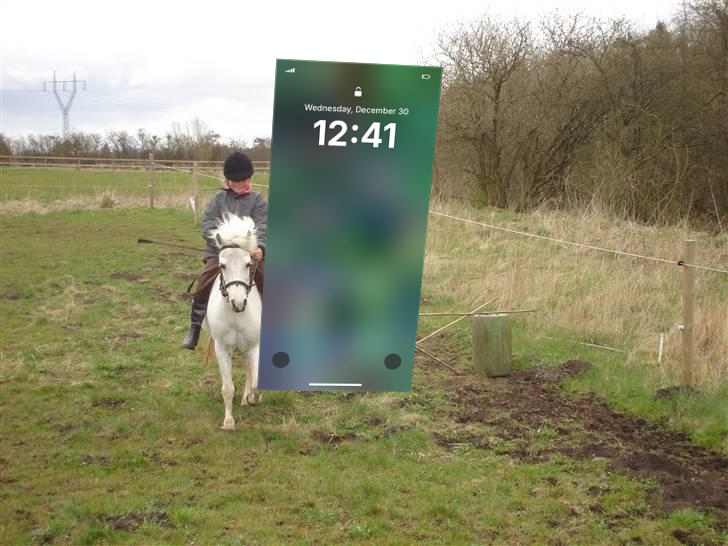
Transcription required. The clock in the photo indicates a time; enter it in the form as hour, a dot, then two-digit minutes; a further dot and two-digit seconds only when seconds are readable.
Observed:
12.41
